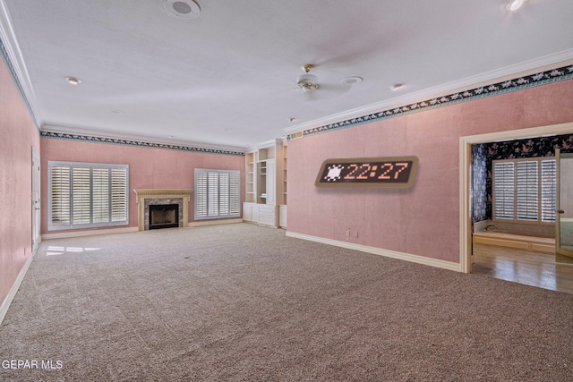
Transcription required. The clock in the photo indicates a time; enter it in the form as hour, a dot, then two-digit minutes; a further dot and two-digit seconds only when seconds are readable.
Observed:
22.27
